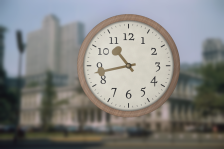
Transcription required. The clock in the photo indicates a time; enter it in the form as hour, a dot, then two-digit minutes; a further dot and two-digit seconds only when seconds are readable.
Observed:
10.43
